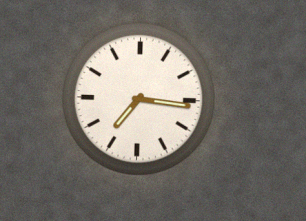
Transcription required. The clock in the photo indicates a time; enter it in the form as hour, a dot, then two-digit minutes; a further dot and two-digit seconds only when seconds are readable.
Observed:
7.16
